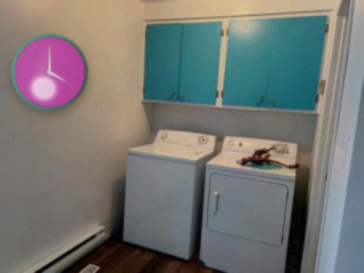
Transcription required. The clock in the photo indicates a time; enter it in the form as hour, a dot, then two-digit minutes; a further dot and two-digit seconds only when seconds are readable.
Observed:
4.00
